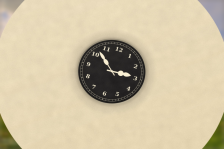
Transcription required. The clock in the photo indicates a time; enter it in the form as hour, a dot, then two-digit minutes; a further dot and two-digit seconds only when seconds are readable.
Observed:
2.52
